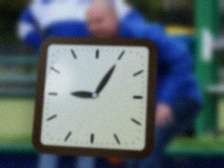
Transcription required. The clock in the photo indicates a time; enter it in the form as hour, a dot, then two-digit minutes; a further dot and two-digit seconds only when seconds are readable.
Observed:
9.05
